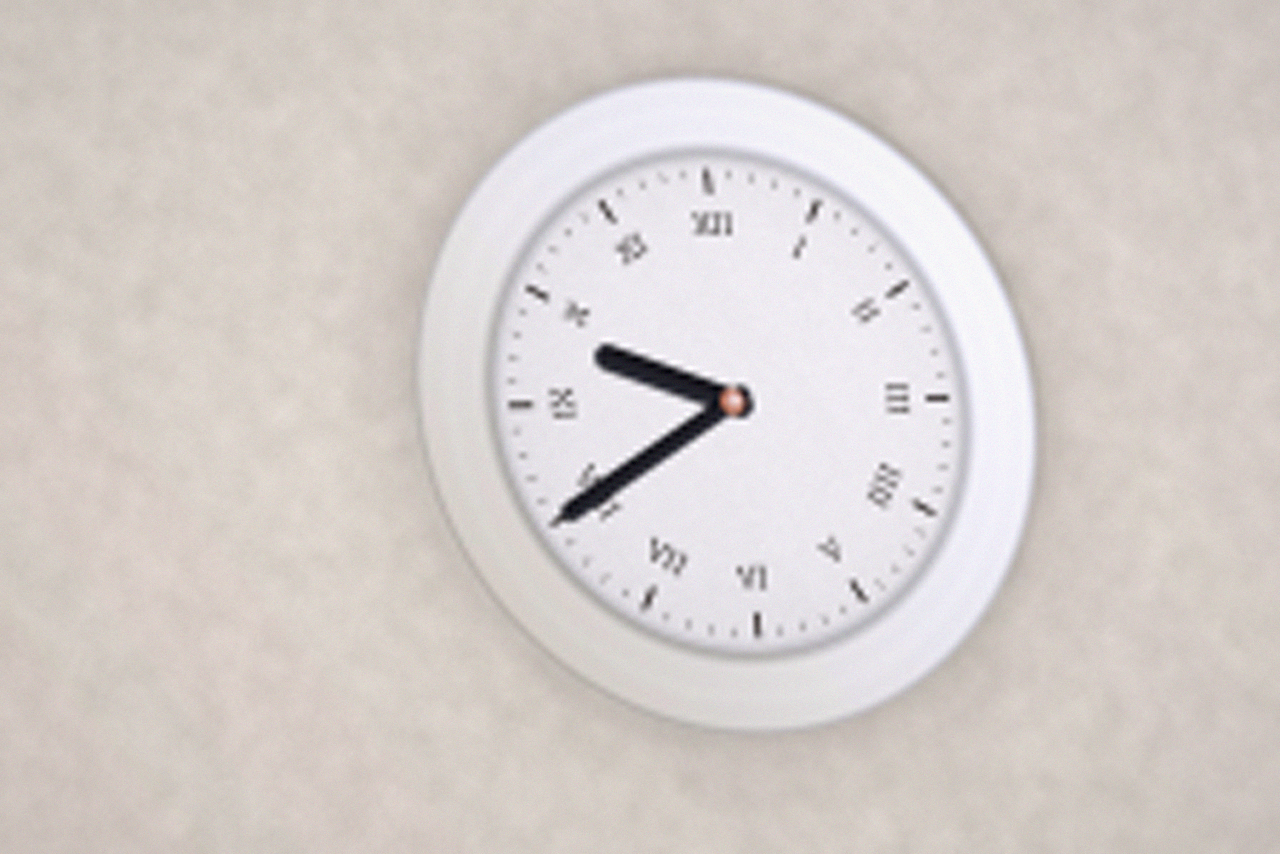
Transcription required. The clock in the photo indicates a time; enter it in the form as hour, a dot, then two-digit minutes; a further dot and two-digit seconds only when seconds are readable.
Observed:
9.40
